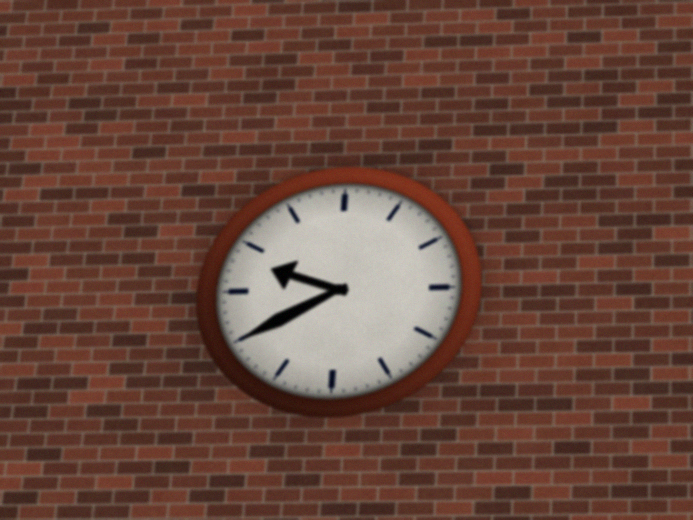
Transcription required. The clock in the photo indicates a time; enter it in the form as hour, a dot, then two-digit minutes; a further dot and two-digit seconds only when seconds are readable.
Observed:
9.40
